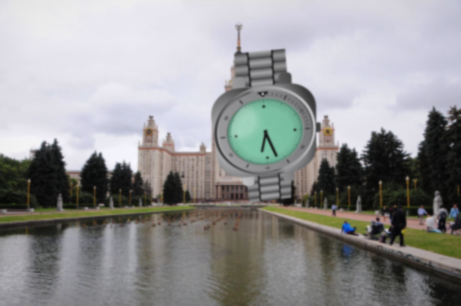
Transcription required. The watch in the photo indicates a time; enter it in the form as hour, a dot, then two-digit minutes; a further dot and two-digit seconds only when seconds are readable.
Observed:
6.27
